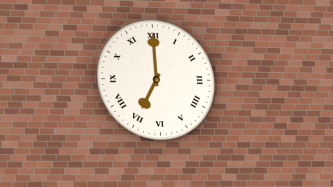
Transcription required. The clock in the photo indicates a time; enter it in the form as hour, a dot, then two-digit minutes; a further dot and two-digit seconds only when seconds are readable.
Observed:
7.00
